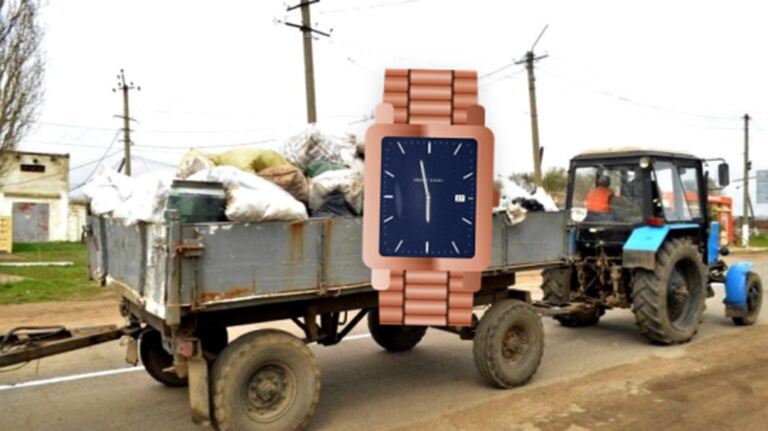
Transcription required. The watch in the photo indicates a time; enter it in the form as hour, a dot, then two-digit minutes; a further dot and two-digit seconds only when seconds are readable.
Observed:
5.58
